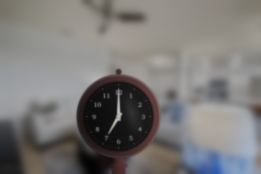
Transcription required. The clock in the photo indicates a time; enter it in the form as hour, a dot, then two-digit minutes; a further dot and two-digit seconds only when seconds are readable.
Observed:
7.00
